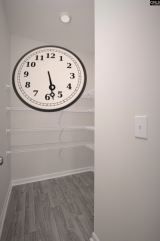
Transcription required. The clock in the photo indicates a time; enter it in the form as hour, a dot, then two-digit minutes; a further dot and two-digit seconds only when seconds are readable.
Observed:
5.28
